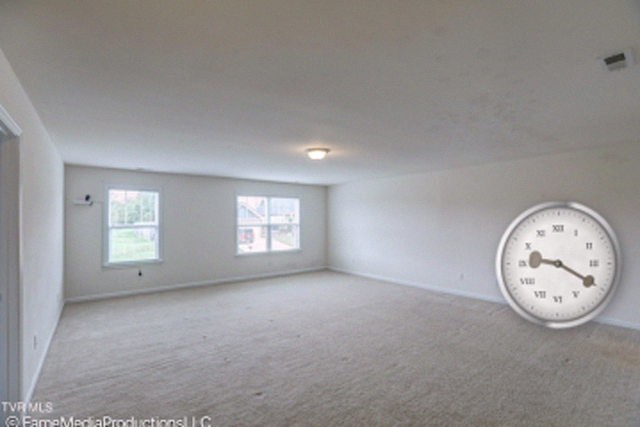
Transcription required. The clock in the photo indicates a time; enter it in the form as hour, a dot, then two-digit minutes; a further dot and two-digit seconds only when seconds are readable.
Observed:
9.20
